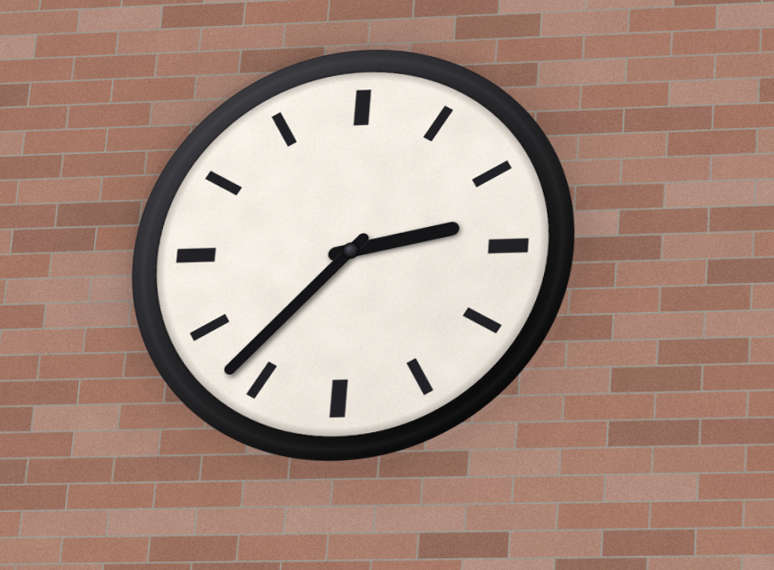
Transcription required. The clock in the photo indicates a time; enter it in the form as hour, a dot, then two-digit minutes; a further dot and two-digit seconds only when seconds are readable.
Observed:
2.37
